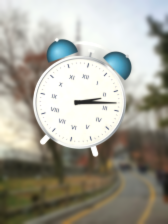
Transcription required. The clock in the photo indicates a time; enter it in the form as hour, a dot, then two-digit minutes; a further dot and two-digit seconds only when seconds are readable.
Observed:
2.13
